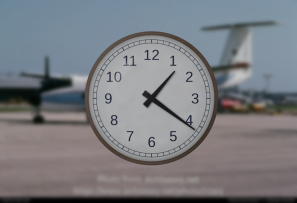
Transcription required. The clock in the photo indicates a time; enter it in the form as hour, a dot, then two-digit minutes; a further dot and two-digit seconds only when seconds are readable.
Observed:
1.21
